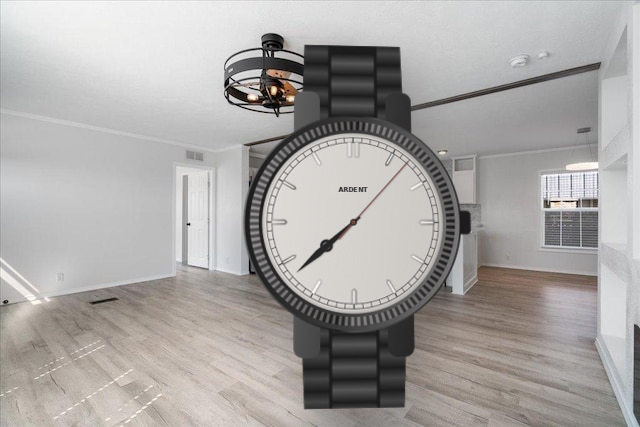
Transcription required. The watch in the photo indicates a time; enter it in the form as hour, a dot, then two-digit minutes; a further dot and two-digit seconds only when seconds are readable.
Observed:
7.38.07
